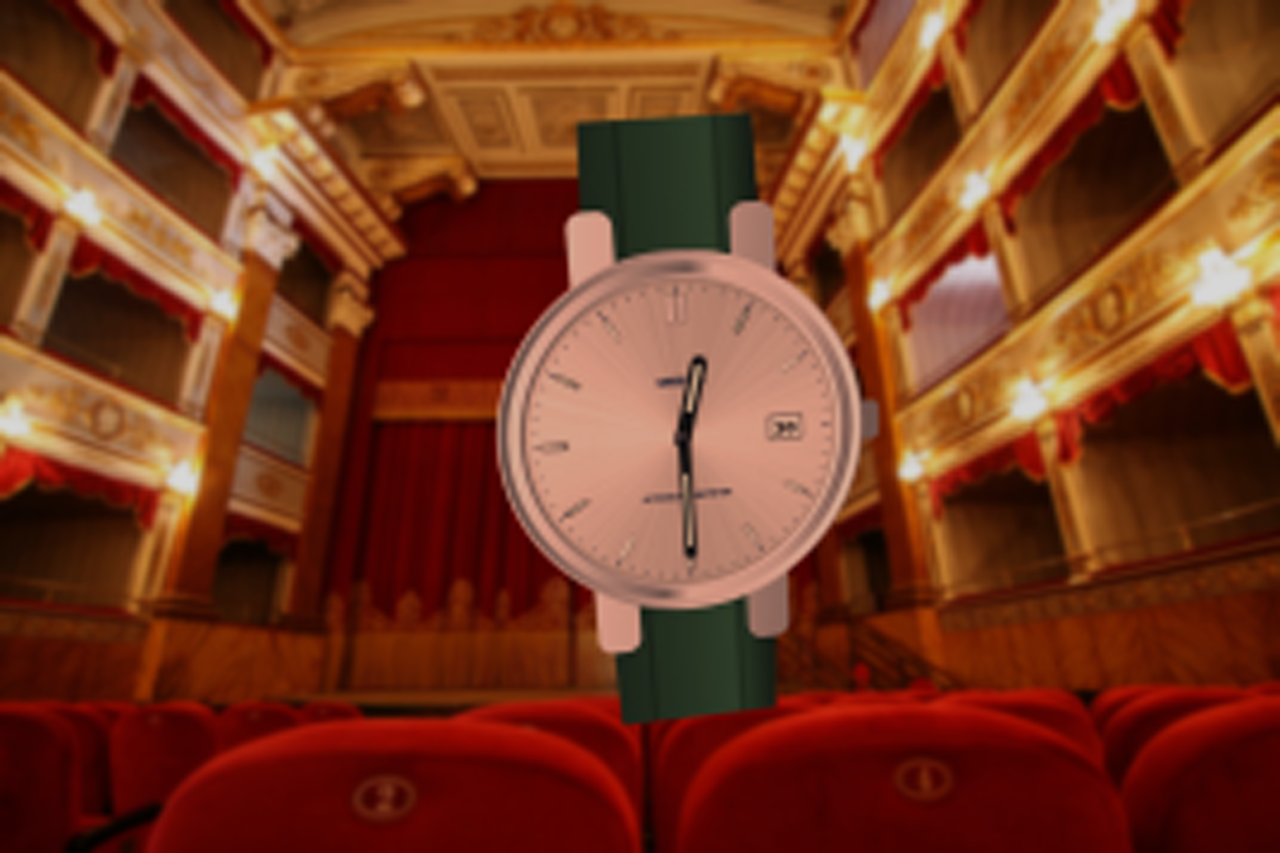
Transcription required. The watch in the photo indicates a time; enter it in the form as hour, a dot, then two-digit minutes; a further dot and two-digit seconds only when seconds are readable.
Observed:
12.30
